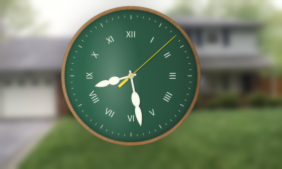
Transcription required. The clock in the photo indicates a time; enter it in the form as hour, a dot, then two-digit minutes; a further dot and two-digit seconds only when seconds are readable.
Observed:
8.28.08
